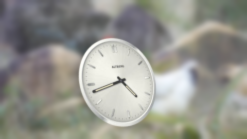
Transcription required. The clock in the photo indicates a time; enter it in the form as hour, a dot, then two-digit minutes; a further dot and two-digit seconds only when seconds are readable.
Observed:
4.43
